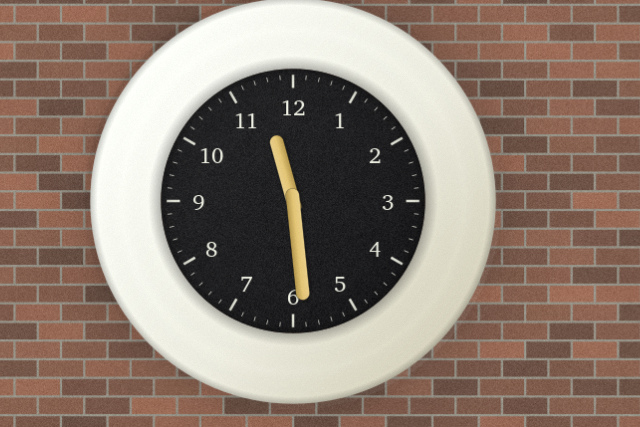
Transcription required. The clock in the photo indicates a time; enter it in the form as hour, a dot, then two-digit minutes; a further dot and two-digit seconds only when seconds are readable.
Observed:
11.29
